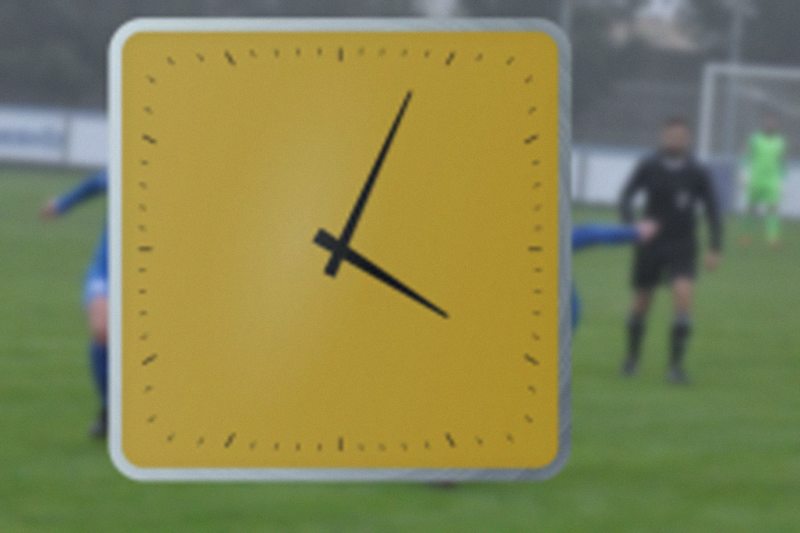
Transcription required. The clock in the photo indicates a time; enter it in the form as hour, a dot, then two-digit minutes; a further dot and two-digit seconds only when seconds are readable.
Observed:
4.04
